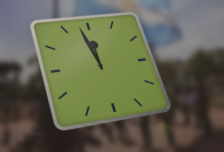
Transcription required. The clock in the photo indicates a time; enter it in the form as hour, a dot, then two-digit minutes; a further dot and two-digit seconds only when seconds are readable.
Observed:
11.58
